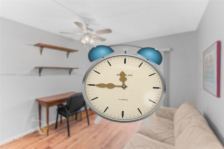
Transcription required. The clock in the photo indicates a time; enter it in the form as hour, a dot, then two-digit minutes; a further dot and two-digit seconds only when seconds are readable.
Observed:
11.45
